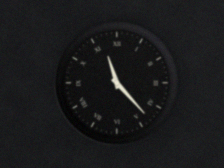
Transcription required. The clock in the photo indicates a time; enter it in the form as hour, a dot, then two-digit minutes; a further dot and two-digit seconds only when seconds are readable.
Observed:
11.23
